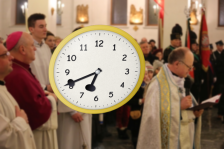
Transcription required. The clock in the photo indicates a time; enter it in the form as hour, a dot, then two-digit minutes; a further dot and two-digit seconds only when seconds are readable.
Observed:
6.41
